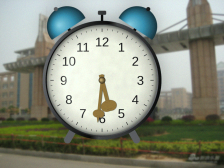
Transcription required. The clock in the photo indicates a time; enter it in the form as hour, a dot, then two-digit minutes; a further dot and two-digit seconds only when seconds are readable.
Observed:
5.31
